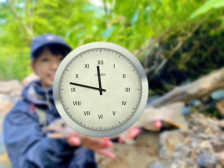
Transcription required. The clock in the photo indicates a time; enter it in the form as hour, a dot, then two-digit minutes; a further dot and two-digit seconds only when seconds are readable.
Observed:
11.47
